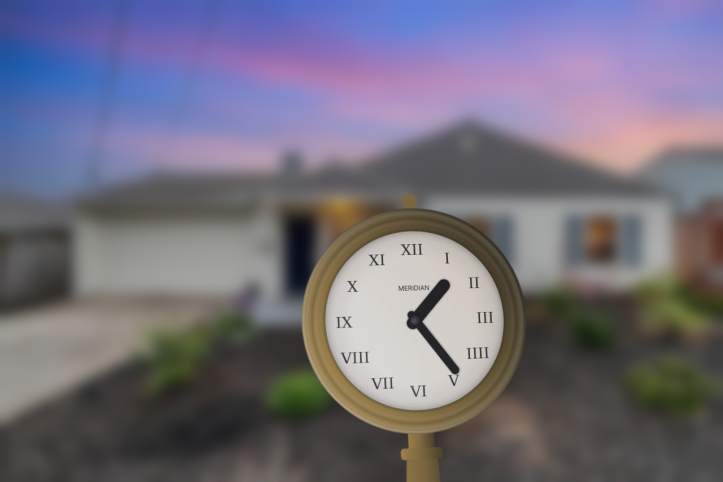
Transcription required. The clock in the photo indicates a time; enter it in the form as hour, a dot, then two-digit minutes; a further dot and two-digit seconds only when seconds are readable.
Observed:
1.24
